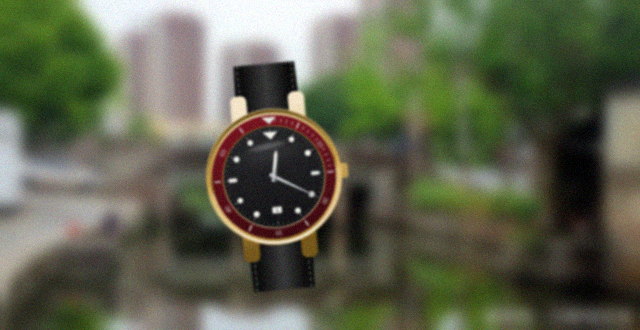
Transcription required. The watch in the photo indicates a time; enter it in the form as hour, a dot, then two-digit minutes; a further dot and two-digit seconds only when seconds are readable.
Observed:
12.20
